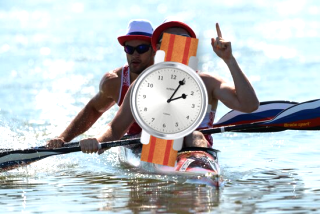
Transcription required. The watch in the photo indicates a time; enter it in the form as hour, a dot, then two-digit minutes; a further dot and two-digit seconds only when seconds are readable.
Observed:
2.04
